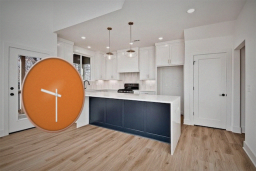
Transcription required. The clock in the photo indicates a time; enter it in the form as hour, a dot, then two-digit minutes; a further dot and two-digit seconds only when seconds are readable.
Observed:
9.30
